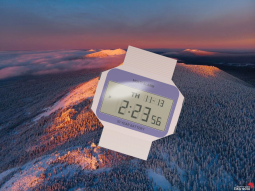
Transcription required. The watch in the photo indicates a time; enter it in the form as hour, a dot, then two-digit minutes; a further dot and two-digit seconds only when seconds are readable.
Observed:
2.23.56
